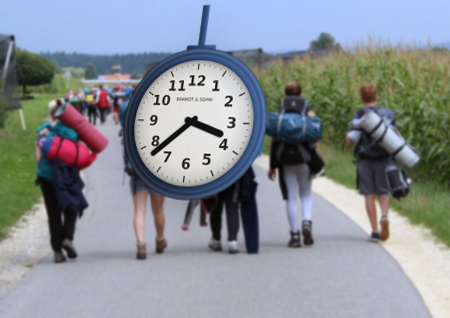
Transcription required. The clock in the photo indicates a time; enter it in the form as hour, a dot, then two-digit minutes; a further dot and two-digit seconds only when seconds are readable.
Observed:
3.38
